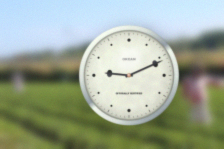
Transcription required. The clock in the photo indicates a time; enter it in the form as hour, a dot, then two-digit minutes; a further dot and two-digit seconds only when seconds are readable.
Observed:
9.11
